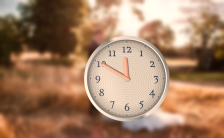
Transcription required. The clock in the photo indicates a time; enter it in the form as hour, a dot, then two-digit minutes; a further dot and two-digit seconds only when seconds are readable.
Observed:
11.50
